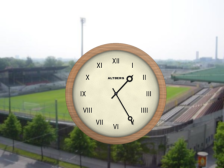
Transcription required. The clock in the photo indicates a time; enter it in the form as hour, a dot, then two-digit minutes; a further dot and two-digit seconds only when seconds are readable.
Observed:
1.25
